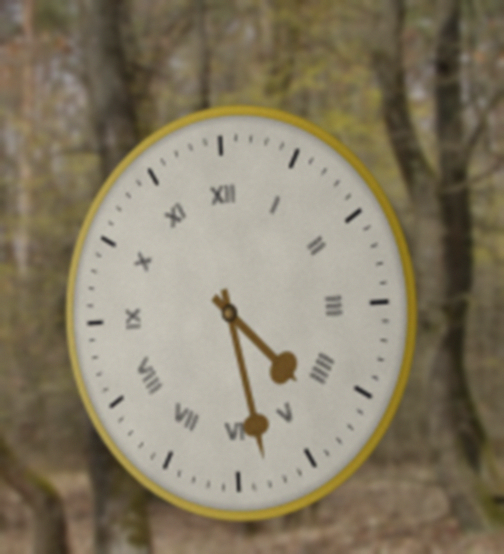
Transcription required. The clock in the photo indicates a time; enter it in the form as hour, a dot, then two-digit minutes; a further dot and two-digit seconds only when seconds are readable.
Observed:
4.28
